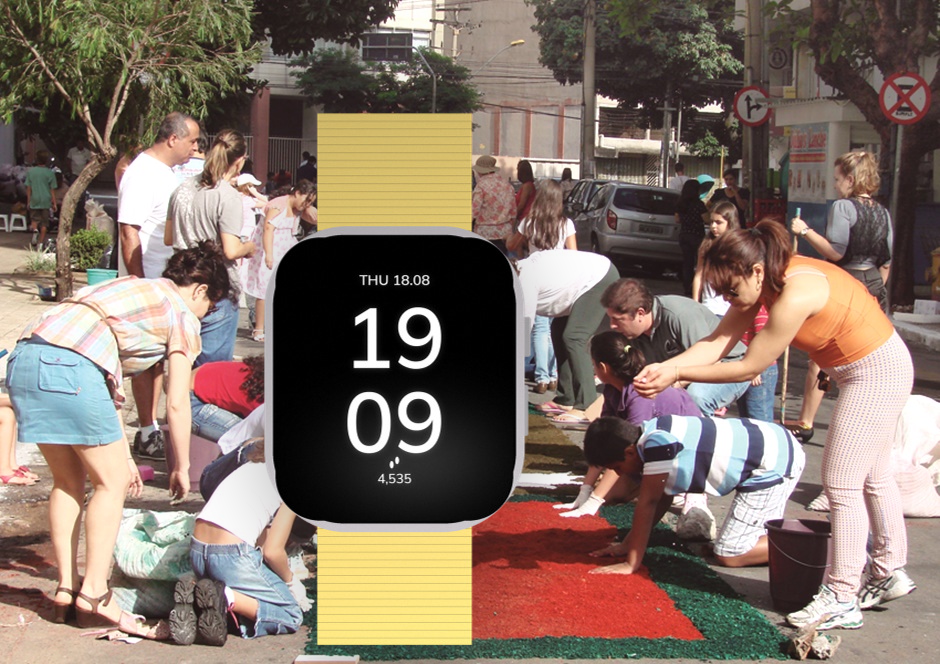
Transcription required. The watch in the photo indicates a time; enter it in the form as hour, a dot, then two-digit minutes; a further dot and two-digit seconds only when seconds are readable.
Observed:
19.09
